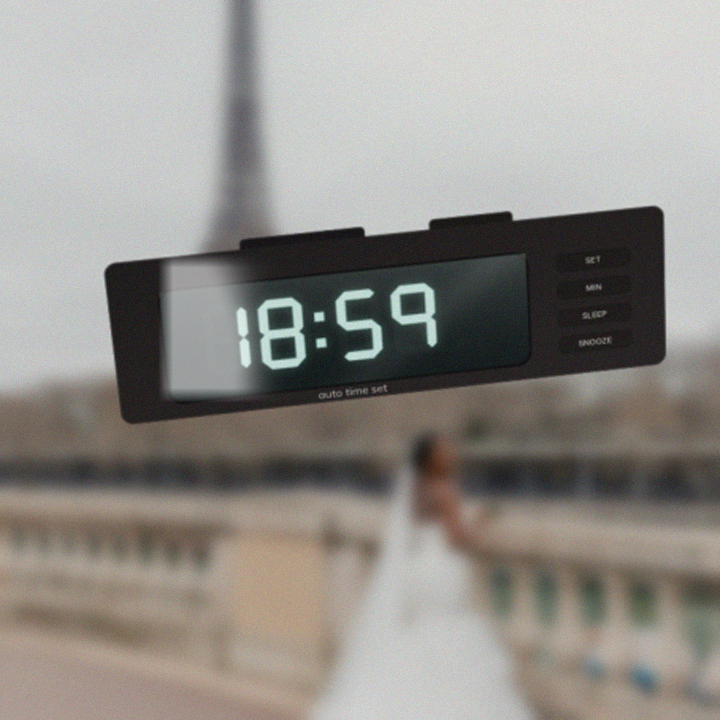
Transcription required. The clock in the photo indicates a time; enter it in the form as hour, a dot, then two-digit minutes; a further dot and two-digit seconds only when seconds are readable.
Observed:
18.59
